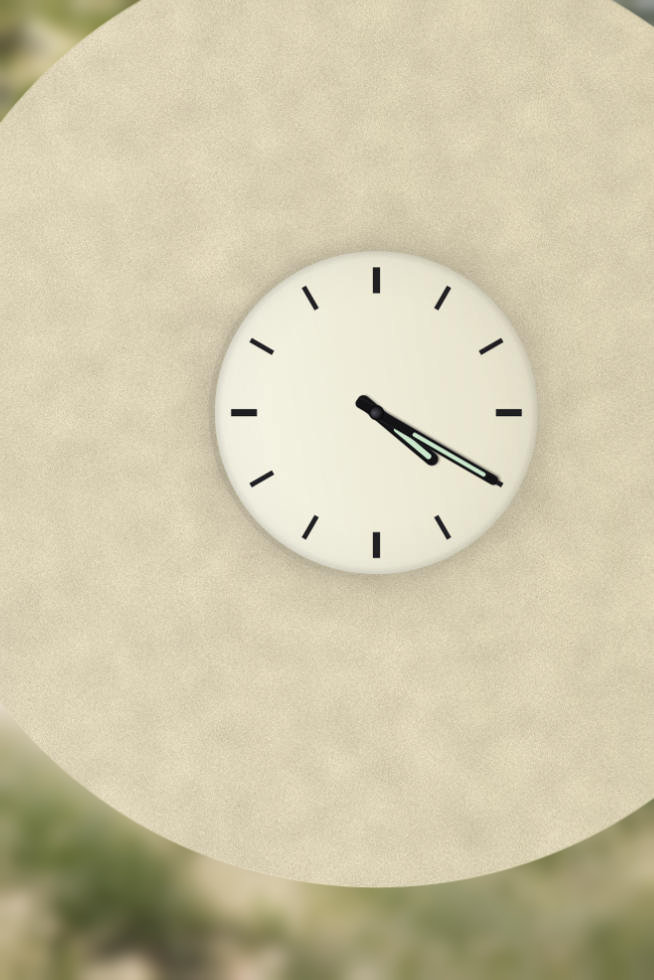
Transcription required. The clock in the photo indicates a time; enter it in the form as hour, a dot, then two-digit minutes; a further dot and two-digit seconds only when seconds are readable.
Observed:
4.20
